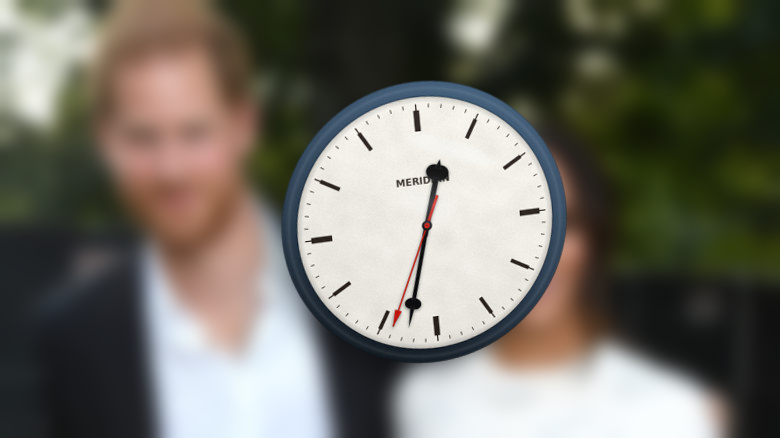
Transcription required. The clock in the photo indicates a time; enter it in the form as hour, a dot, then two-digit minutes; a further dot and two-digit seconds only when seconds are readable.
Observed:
12.32.34
